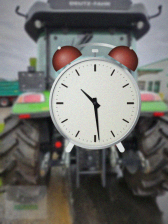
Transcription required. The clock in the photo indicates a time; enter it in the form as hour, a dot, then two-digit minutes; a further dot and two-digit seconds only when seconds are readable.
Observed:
10.29
